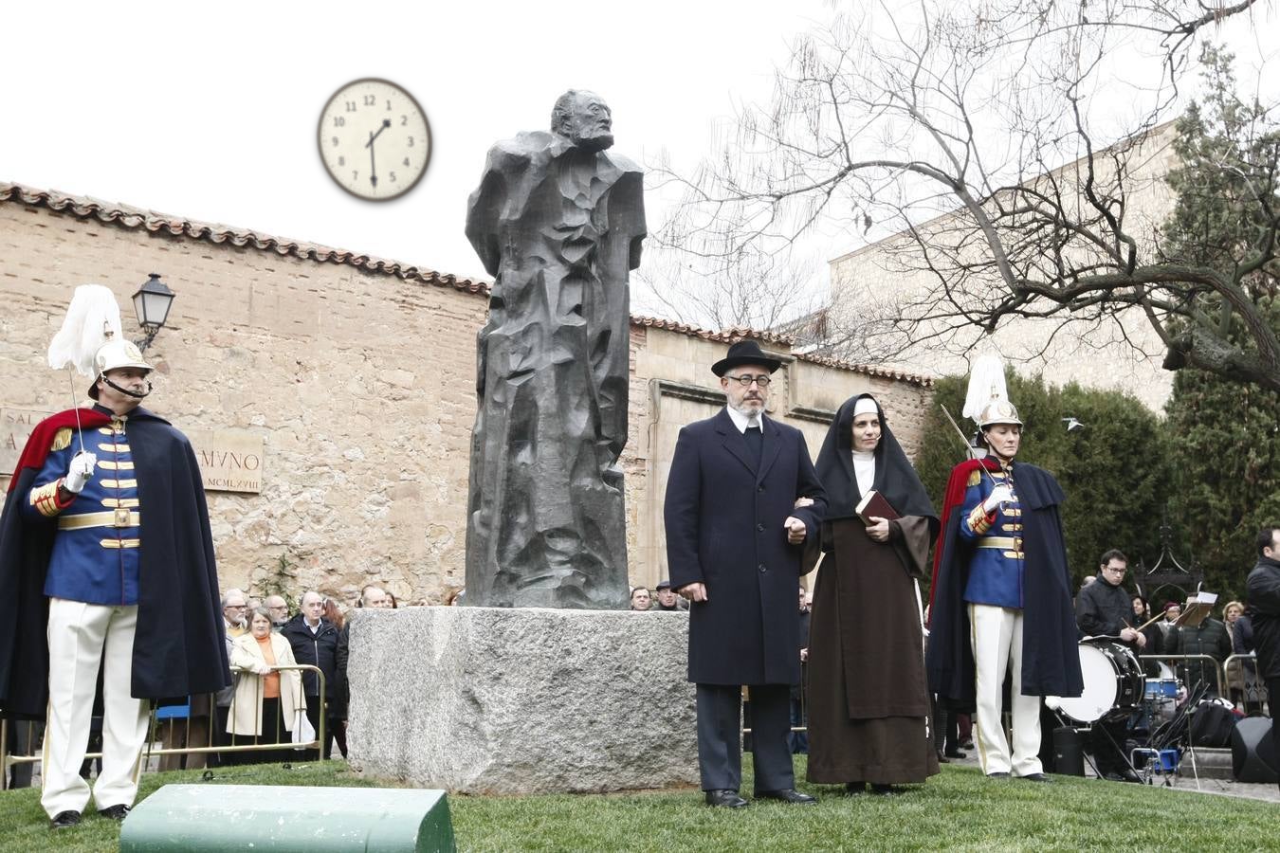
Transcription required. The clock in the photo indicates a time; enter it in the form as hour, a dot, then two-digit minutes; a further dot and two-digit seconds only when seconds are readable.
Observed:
1.30
